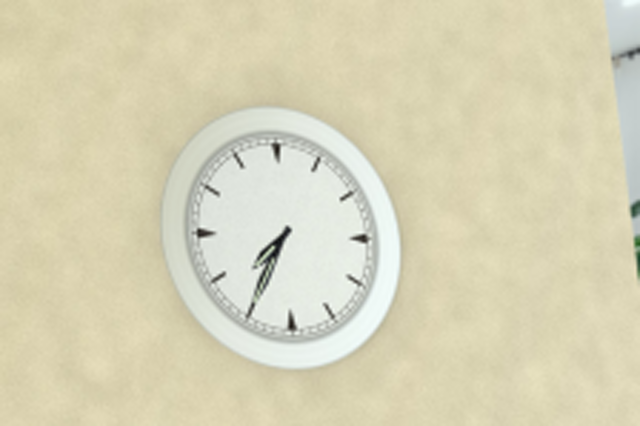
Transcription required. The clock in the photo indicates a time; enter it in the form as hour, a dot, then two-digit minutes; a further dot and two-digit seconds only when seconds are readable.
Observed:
7.35
